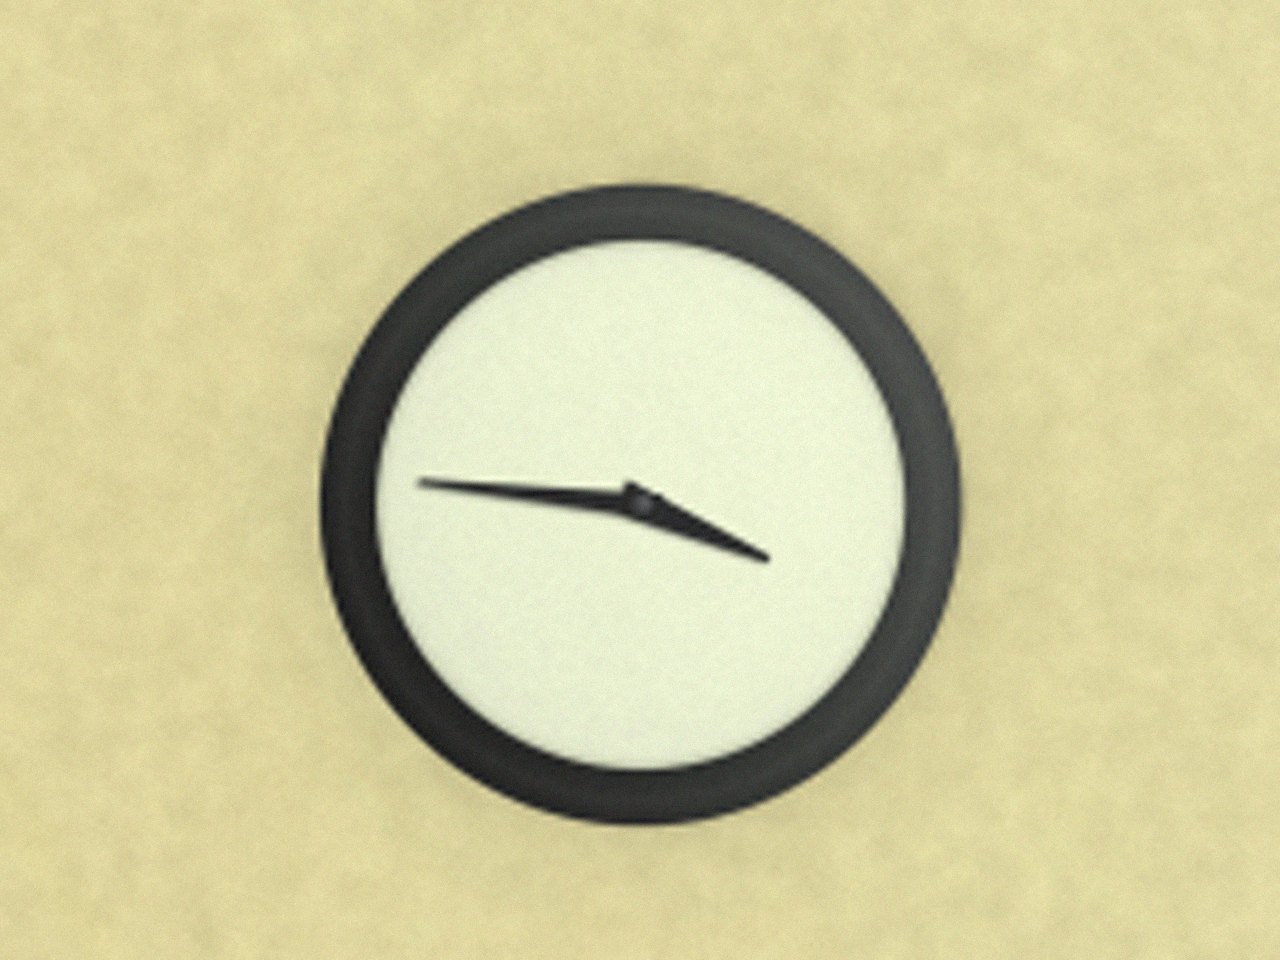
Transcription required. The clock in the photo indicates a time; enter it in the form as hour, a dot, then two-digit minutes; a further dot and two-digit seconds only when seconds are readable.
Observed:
3.46
